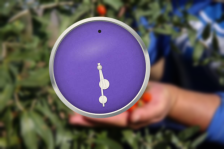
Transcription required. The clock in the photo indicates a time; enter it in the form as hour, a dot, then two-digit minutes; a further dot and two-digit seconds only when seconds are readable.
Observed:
5.29
